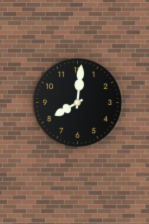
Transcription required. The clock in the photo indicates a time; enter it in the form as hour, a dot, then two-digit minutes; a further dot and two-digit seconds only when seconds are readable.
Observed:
8.01
